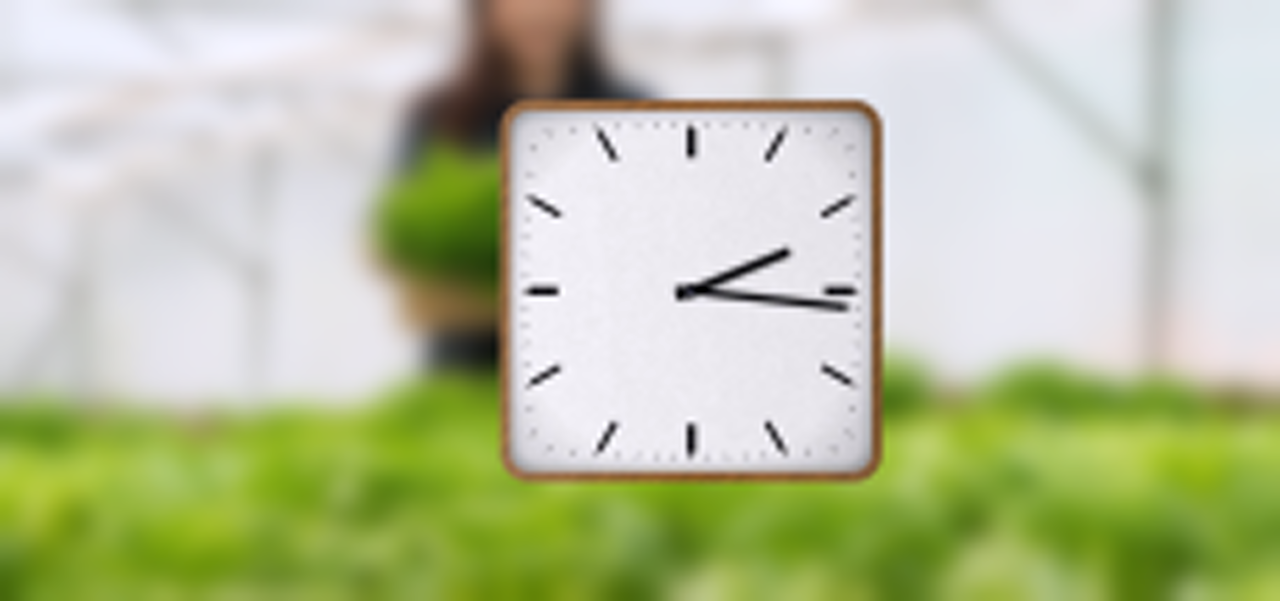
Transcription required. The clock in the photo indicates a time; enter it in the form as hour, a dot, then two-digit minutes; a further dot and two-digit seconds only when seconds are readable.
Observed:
2.16
